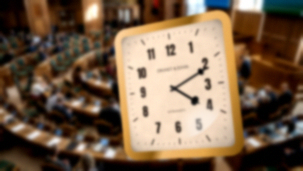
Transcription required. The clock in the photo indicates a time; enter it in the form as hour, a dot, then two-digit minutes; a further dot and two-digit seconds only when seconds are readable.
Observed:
4.11
